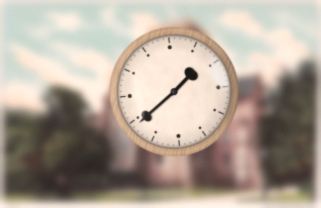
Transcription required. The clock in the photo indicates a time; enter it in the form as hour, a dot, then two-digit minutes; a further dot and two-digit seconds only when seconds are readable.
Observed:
1.39
